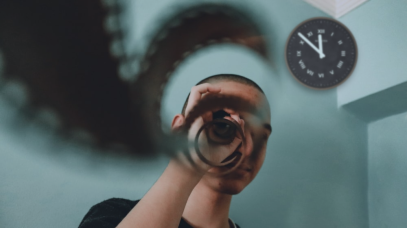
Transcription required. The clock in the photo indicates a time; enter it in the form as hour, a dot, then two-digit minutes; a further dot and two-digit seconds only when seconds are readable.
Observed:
11.52
